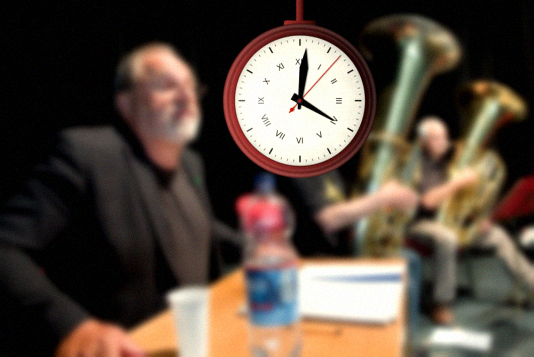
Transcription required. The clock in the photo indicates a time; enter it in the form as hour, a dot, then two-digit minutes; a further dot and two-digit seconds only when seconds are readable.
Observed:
4.01.07
